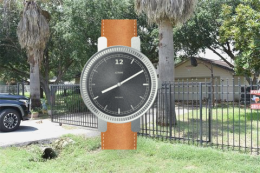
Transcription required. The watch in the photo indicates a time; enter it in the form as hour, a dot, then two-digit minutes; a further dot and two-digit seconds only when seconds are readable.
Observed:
8.10
